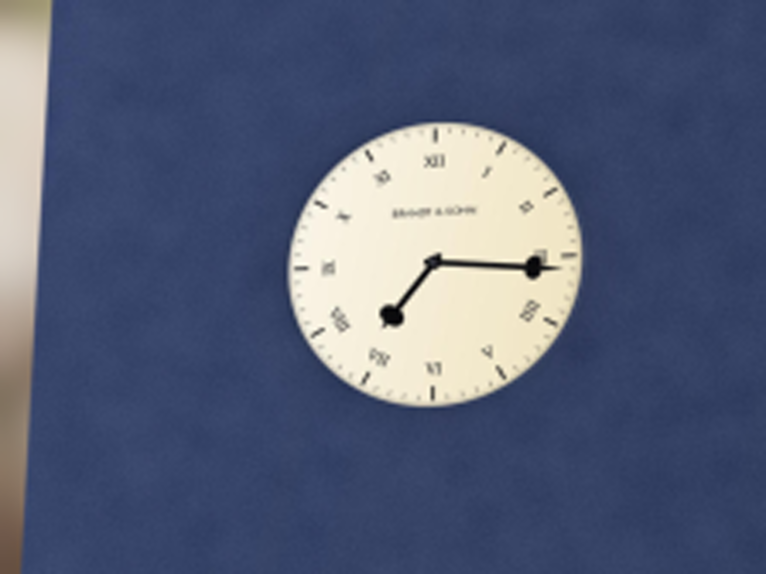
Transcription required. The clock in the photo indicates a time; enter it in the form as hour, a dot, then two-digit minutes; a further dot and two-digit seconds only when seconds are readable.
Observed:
7.16
